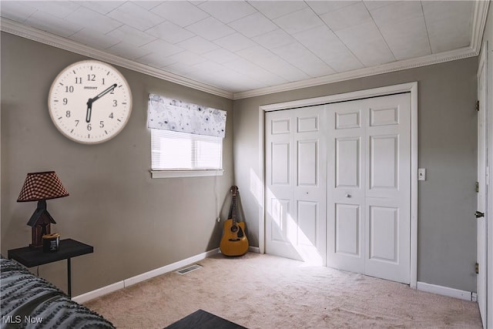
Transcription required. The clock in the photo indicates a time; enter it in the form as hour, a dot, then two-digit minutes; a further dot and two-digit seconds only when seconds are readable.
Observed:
6.09
